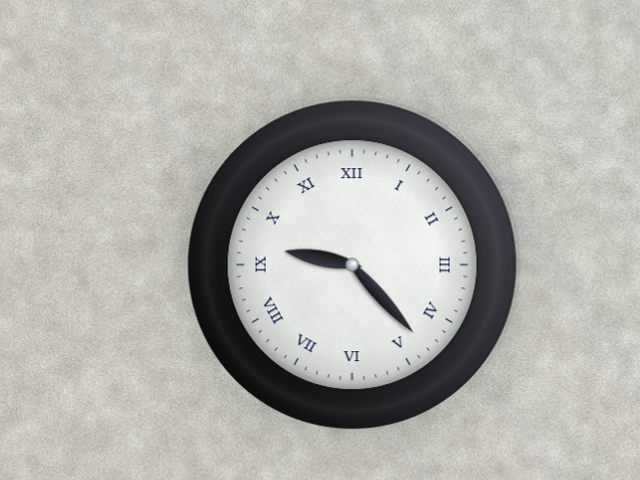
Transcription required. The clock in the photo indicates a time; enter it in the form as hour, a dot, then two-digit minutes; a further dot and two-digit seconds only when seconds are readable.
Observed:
9.23
